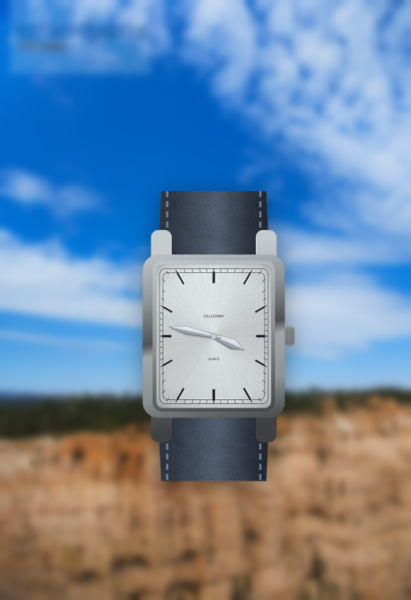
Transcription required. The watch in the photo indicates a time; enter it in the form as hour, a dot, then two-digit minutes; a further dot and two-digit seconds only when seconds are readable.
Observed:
3.47
